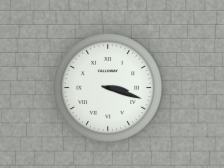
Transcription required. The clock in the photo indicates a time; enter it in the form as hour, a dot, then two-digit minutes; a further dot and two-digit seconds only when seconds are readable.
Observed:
3.18
